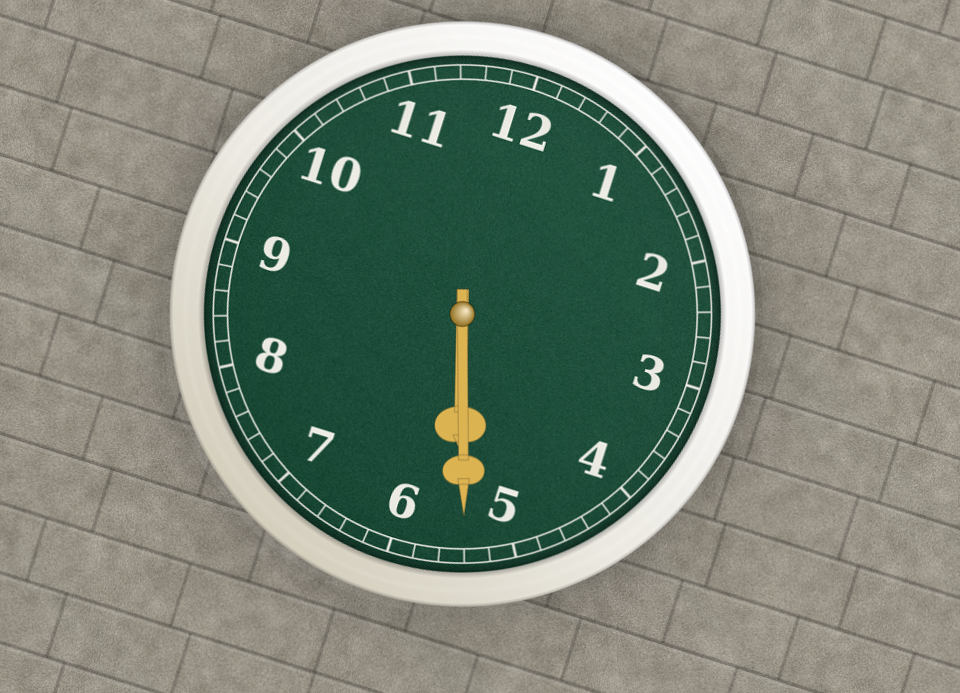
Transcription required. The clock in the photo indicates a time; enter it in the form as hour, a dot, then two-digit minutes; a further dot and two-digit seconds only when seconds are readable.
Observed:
5.27
